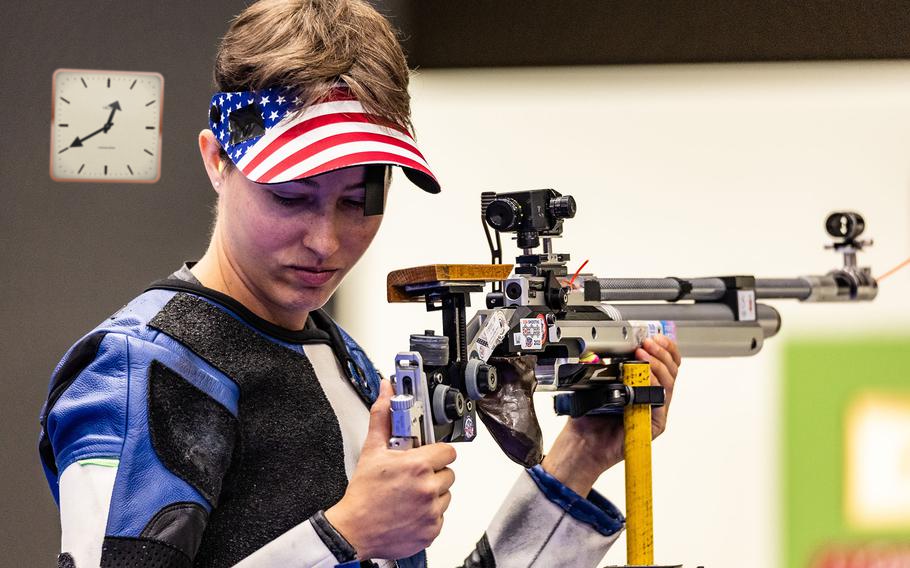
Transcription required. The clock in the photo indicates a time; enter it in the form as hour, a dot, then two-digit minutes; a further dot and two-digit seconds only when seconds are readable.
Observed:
12.40
